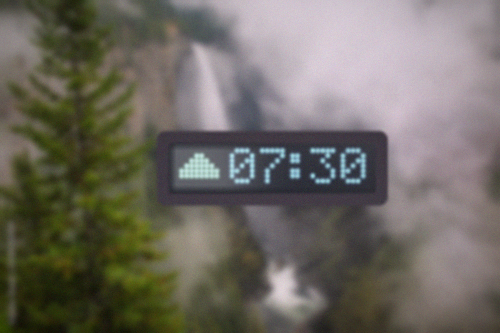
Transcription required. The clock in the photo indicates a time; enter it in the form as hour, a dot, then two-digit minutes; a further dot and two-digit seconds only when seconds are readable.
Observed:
7.30
